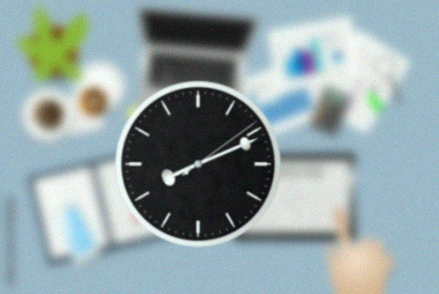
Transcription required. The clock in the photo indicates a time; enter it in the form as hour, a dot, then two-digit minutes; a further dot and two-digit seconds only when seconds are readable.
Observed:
8.11.09
